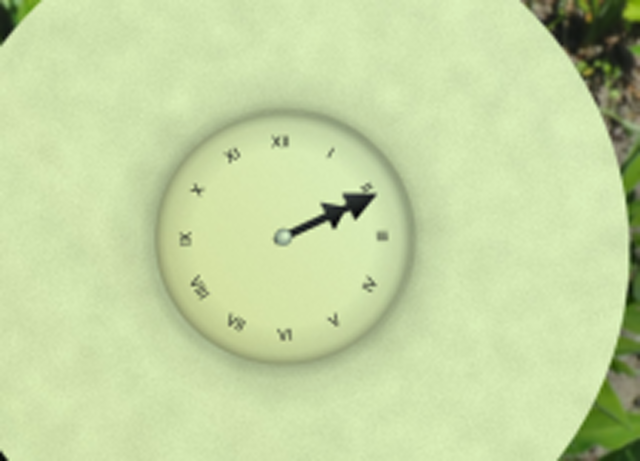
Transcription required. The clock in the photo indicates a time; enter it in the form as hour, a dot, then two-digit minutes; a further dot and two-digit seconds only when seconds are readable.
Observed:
2.11
